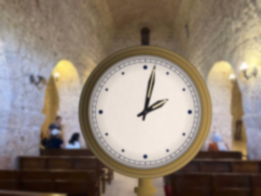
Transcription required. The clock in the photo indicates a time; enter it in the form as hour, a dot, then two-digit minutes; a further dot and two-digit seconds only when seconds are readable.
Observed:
2.02
